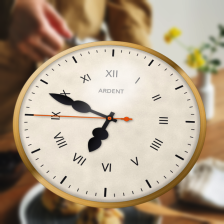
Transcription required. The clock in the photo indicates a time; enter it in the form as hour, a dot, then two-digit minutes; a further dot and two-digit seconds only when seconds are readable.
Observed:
6.48.45
